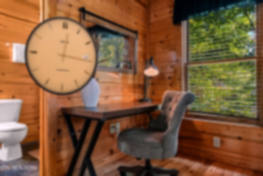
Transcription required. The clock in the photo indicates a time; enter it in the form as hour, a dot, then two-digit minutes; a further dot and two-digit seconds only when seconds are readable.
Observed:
12.16
